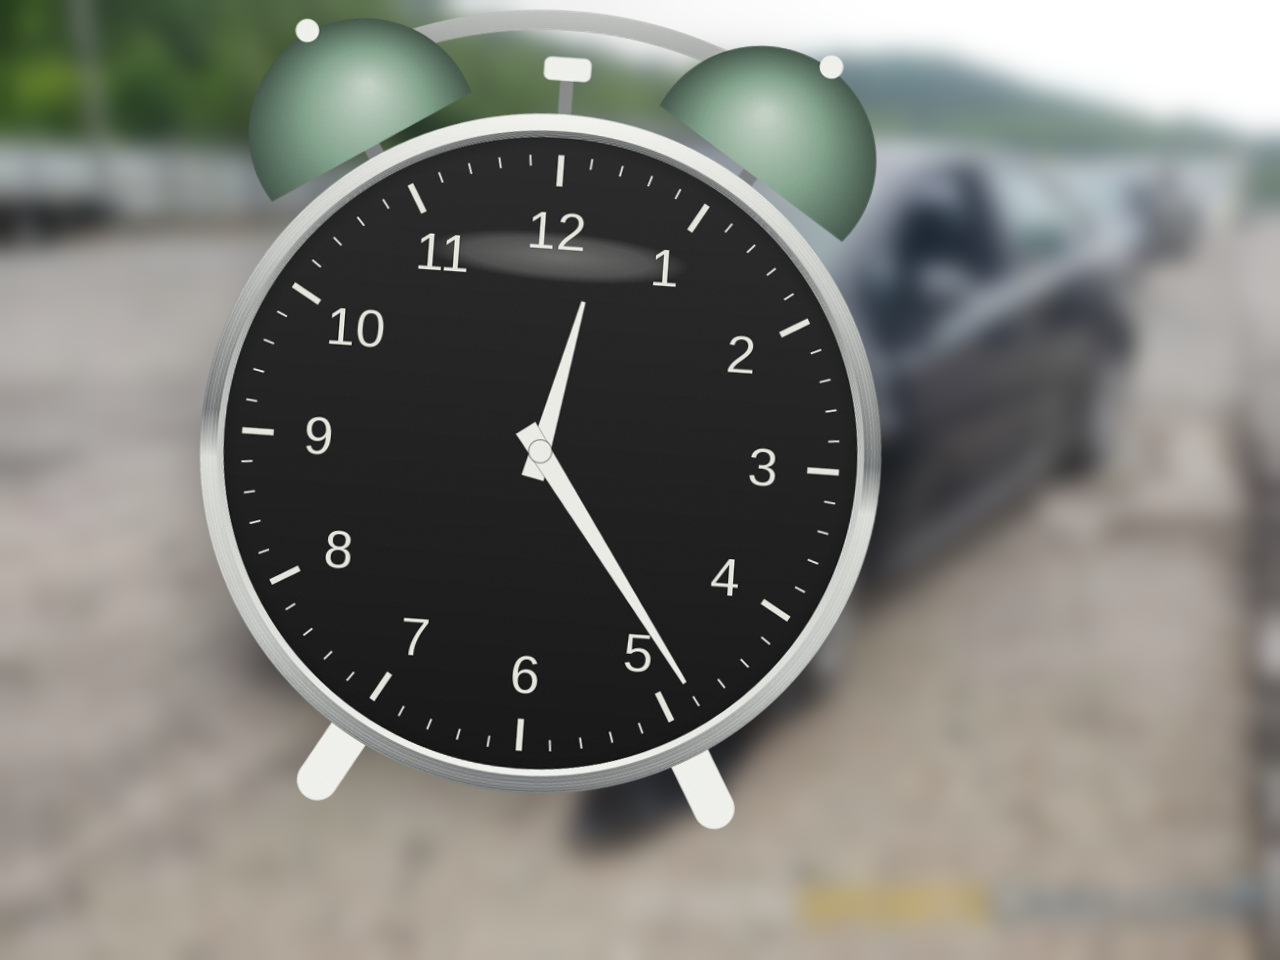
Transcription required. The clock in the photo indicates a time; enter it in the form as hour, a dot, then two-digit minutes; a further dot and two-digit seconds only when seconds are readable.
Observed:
12.24
